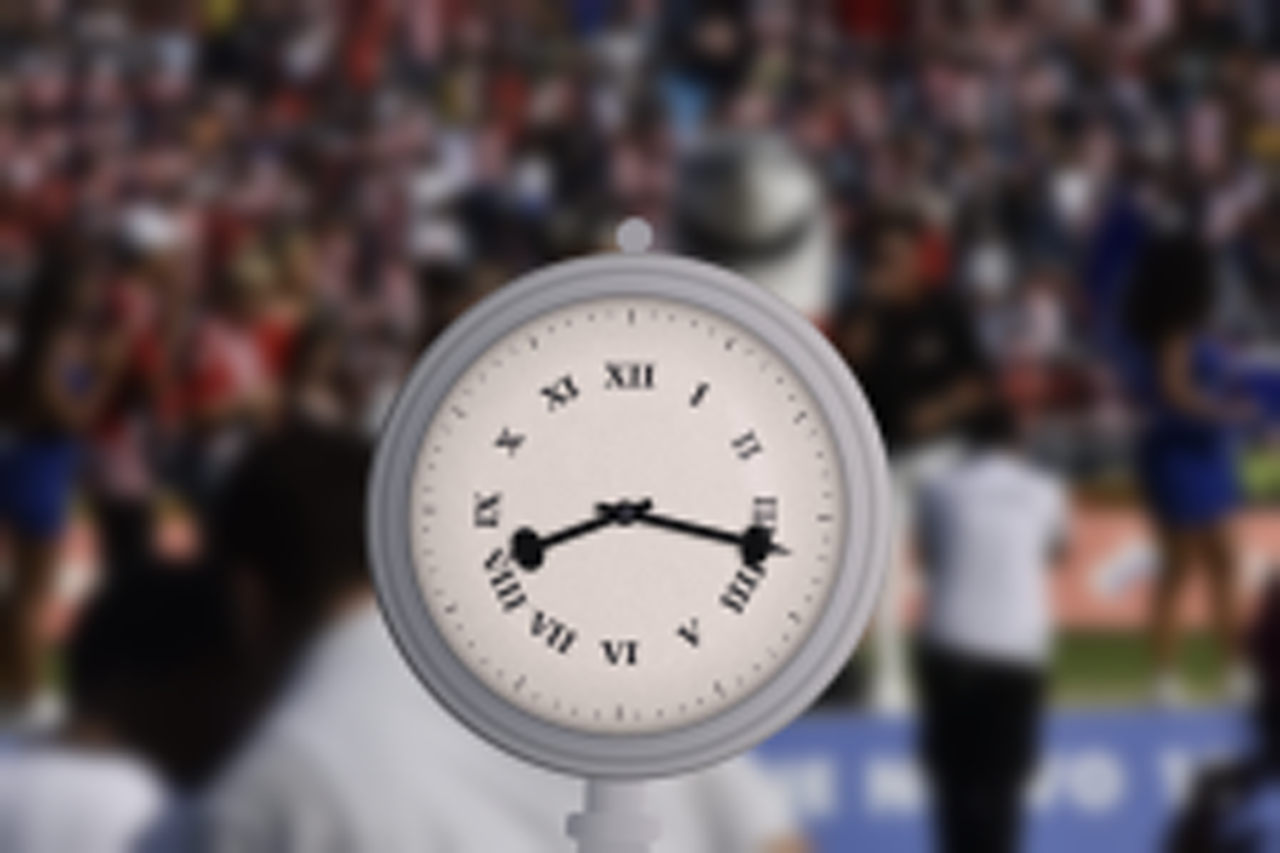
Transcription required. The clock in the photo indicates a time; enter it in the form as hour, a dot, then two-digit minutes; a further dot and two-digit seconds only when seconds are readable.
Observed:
8.17
